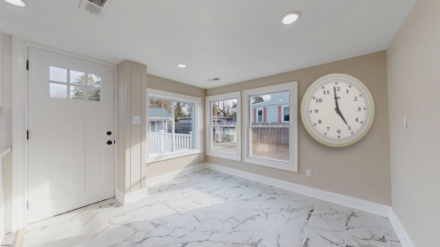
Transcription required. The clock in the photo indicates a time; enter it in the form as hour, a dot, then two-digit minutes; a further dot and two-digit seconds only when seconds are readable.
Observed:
4.59
